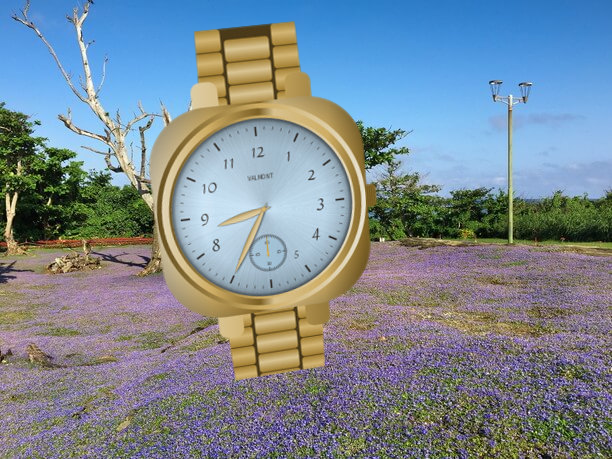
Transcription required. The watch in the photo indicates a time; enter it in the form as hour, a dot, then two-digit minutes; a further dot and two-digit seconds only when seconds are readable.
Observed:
8.35
